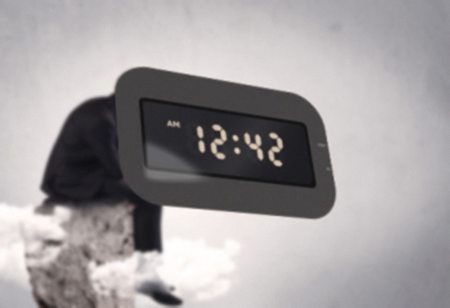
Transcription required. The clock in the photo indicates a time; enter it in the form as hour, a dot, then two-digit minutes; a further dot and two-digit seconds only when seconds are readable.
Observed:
12.42
